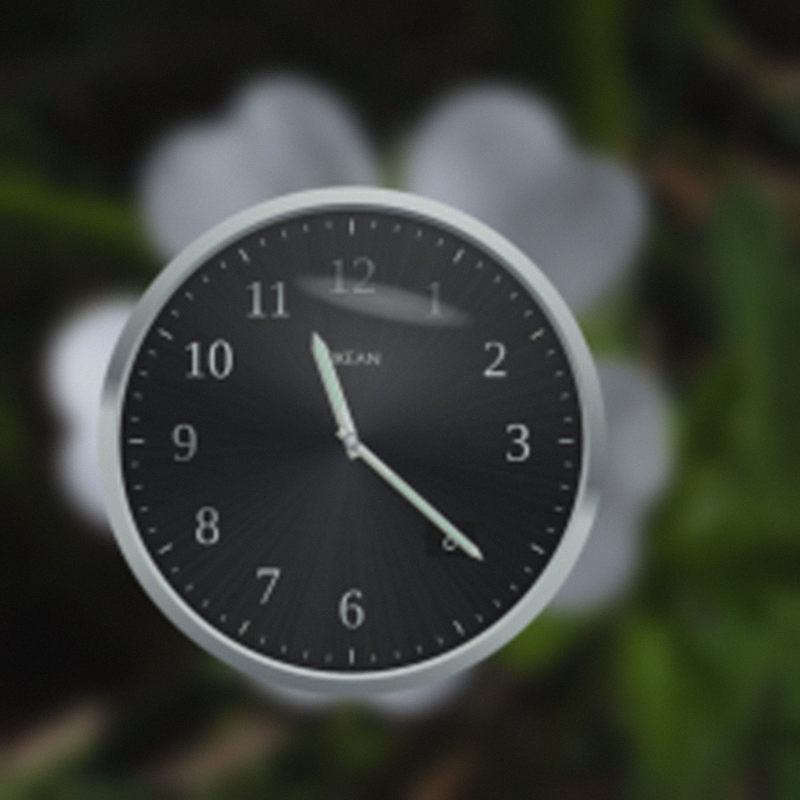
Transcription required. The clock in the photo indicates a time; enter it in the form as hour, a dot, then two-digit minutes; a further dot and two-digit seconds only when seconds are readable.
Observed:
11.22
